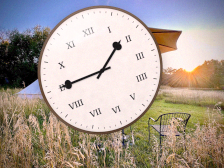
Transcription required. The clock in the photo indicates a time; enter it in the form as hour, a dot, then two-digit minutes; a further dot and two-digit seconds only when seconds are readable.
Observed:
1.45
